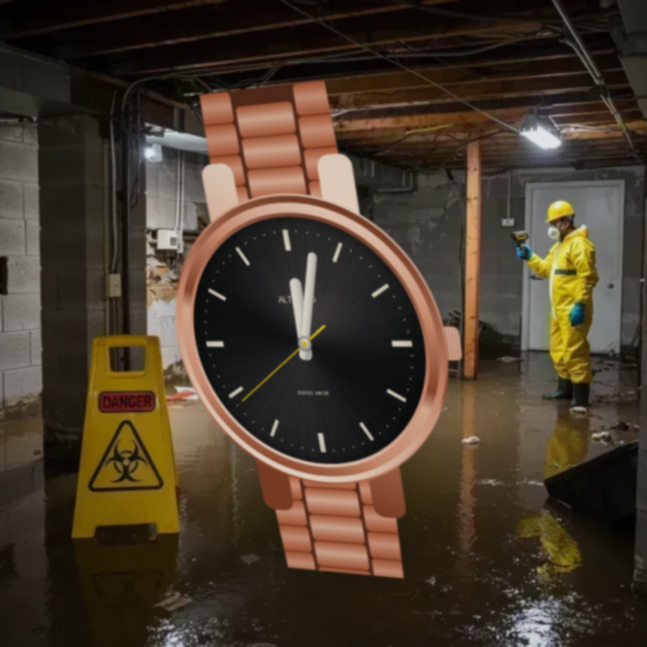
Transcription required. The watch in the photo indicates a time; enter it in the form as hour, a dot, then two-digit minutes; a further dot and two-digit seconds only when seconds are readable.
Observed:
12.02.39
